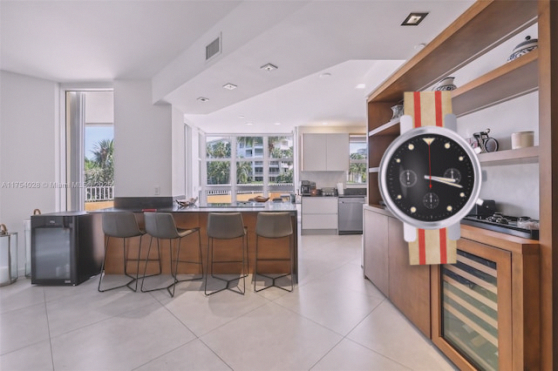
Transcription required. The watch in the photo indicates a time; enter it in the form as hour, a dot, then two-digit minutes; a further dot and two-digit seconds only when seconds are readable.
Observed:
3.18
